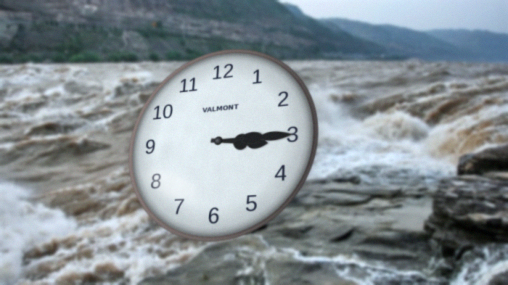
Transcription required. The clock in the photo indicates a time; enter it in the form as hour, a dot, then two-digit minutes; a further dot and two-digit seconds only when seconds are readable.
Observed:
3.15
